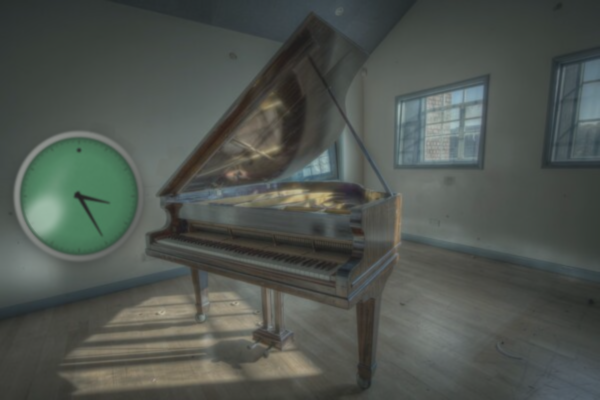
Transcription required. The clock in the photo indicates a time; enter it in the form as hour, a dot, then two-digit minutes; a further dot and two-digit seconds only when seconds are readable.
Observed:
3.25
